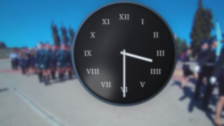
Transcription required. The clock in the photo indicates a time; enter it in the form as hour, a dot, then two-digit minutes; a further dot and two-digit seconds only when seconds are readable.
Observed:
3.30
